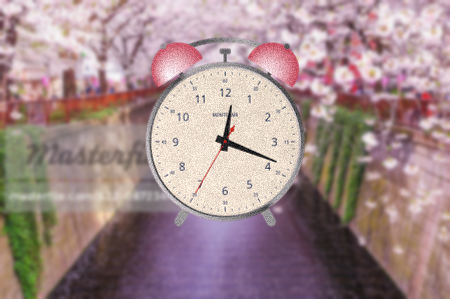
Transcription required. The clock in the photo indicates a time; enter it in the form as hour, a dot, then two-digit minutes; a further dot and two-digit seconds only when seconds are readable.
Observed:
12.18.35
